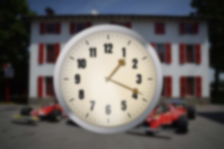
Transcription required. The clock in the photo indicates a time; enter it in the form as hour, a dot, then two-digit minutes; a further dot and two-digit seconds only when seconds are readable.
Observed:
1.19
